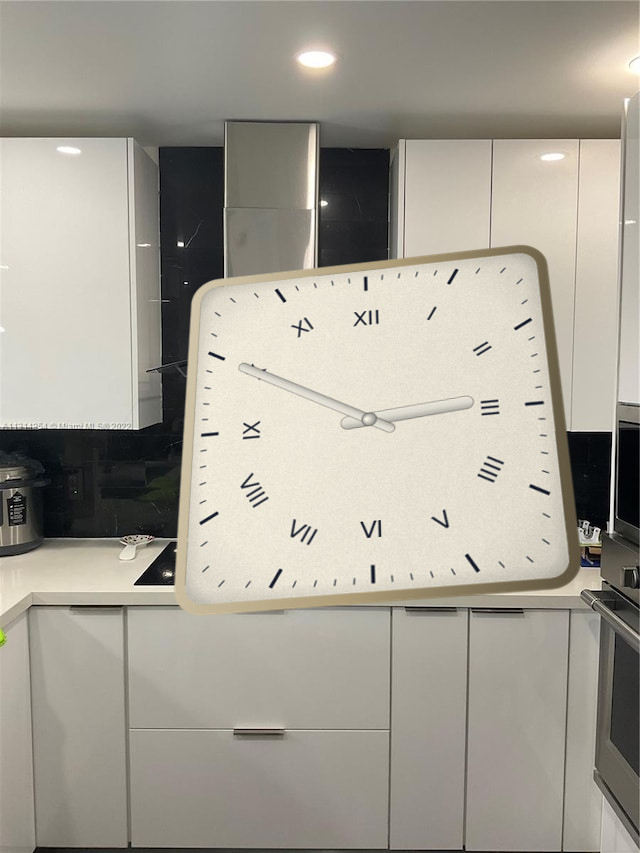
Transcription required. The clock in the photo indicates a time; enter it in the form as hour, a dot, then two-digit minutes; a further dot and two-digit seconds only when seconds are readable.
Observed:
2.50
